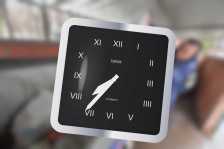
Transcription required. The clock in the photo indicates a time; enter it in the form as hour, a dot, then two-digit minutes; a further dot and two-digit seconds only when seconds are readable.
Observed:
7.36
